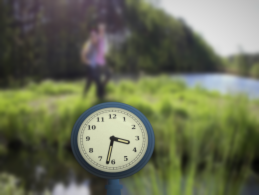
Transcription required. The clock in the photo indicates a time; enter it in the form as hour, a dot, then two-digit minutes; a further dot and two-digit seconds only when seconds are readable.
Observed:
3.32
